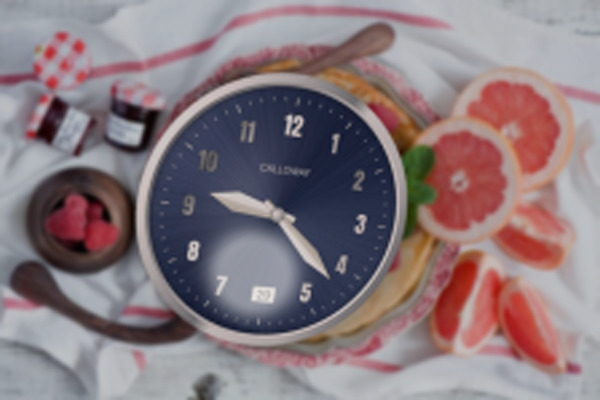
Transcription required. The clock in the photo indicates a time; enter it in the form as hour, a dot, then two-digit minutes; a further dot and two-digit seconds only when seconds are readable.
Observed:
9.22
